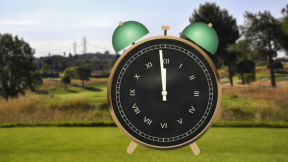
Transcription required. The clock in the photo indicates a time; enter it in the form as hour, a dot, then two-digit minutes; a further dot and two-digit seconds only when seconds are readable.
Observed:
11.59
